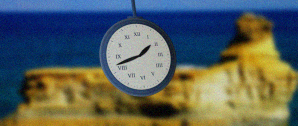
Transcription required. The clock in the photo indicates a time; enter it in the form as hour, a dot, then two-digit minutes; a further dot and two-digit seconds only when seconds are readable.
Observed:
1.42
